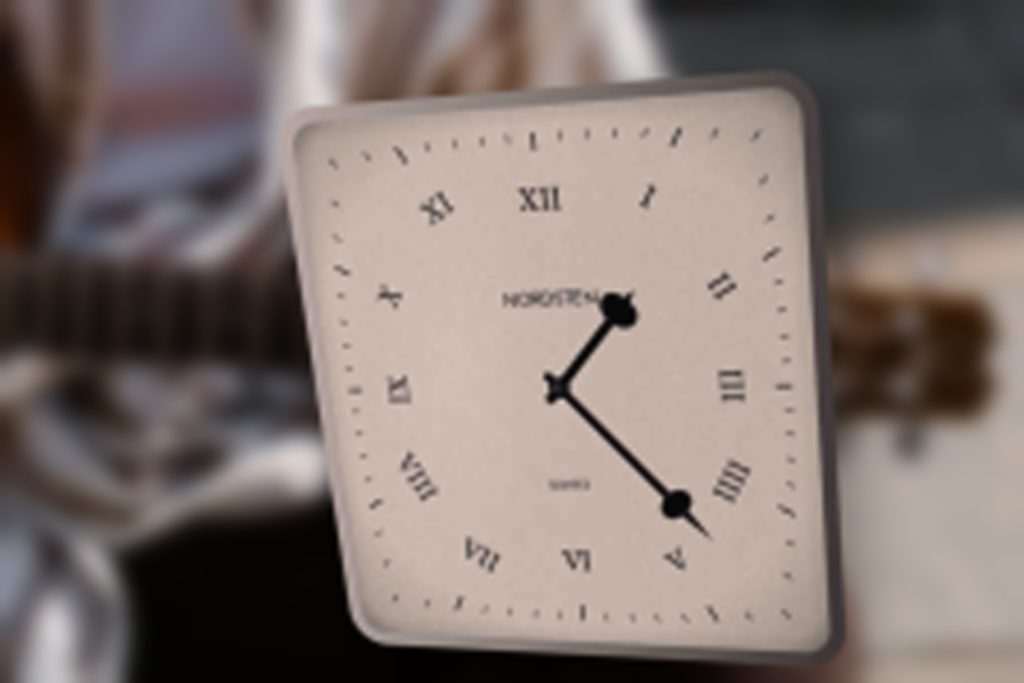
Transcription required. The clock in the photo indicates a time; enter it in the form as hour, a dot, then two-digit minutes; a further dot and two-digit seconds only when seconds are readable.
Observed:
1.23
